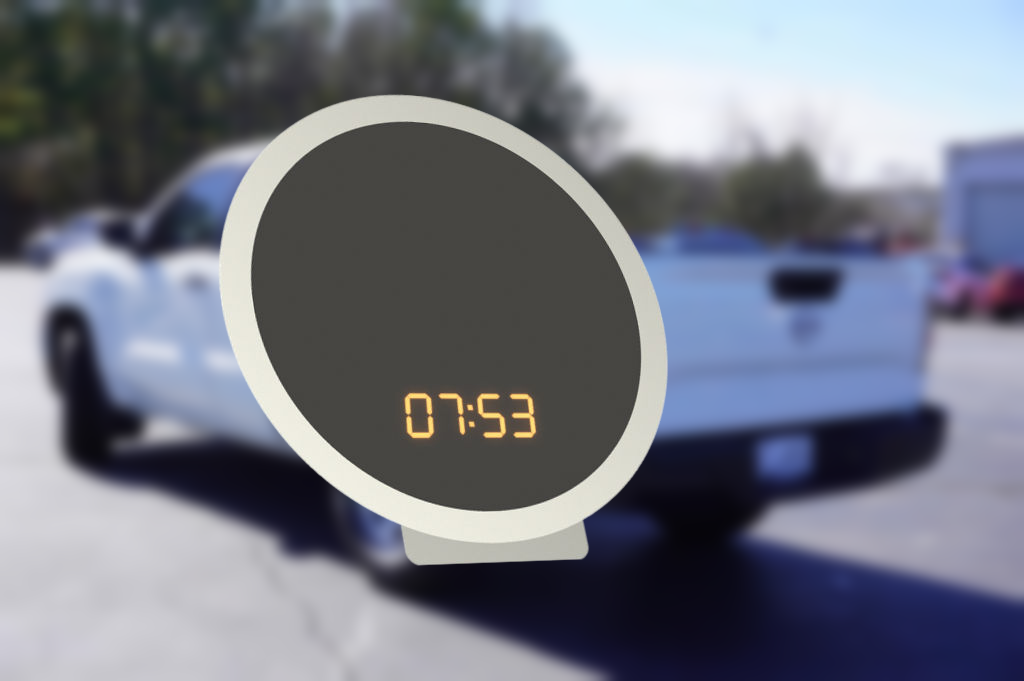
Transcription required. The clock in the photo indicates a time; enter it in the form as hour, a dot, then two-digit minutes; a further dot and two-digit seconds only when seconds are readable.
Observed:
7.53
